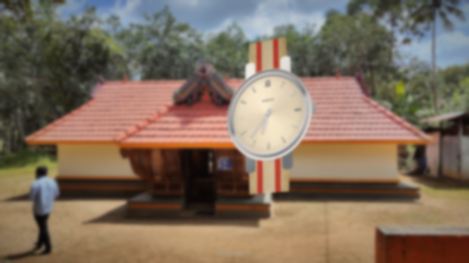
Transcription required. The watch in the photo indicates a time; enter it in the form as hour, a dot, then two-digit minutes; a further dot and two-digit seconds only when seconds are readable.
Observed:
6.37
